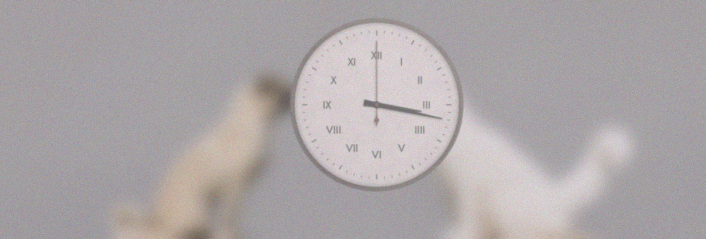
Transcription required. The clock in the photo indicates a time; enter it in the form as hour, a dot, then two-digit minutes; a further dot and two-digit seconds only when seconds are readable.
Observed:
3.17.00
